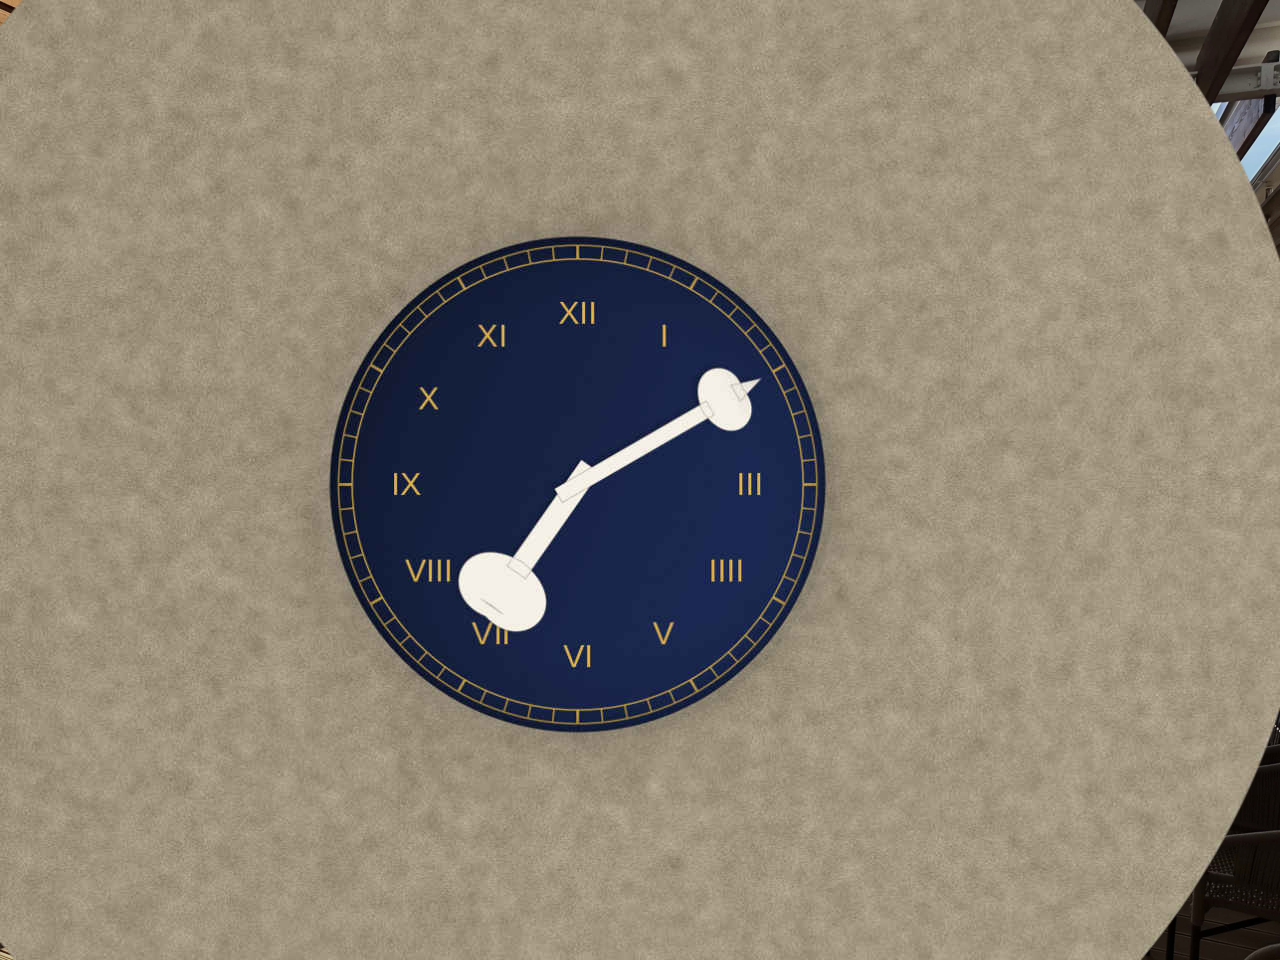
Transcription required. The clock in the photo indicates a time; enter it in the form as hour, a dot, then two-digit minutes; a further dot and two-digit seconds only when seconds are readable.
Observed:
7.10
